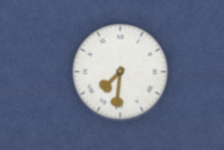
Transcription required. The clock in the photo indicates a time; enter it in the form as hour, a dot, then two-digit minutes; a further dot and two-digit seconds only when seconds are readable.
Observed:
7.31
